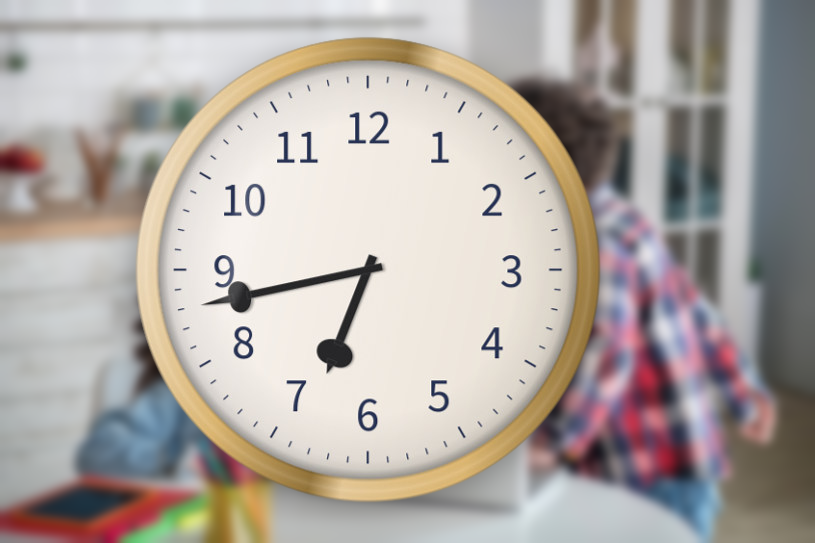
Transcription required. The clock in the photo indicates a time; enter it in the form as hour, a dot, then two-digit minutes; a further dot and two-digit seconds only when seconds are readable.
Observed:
6.43
